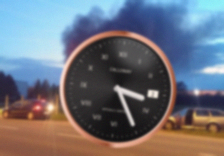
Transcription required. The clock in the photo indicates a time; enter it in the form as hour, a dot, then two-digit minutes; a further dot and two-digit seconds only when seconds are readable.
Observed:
3.25
